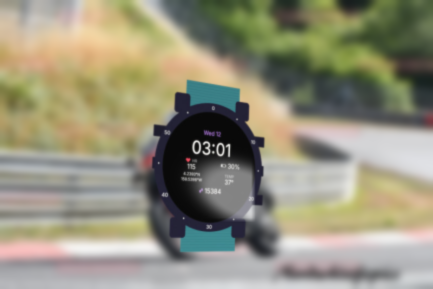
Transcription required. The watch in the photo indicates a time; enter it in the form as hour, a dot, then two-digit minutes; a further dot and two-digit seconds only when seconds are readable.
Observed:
3.01
